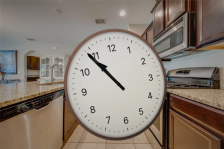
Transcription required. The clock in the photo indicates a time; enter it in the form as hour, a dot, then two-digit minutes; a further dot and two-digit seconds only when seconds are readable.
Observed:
10.54
